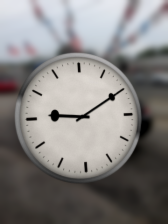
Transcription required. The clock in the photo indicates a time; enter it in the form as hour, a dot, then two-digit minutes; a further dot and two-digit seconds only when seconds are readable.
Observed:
9.10
